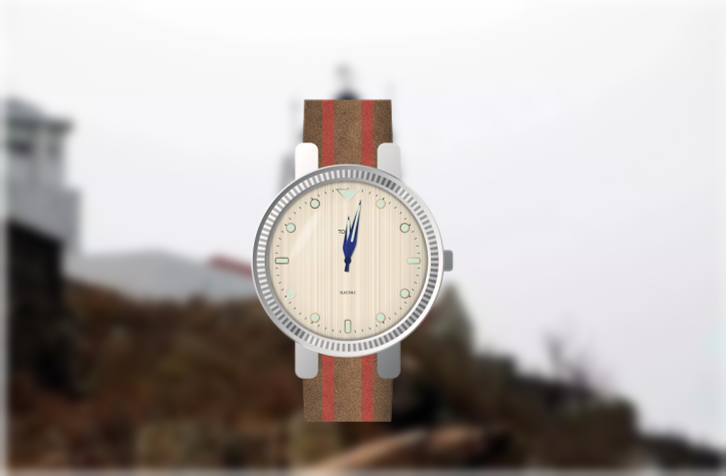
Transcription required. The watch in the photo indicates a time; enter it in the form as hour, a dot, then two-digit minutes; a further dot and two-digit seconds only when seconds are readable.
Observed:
12.02
